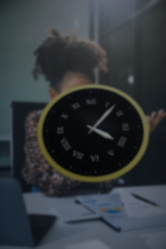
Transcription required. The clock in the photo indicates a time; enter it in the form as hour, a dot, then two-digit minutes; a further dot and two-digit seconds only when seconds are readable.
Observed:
4.07
